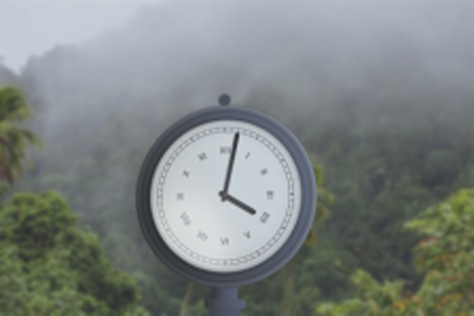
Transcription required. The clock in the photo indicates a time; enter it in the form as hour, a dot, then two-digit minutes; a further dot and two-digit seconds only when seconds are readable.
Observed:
4.02
